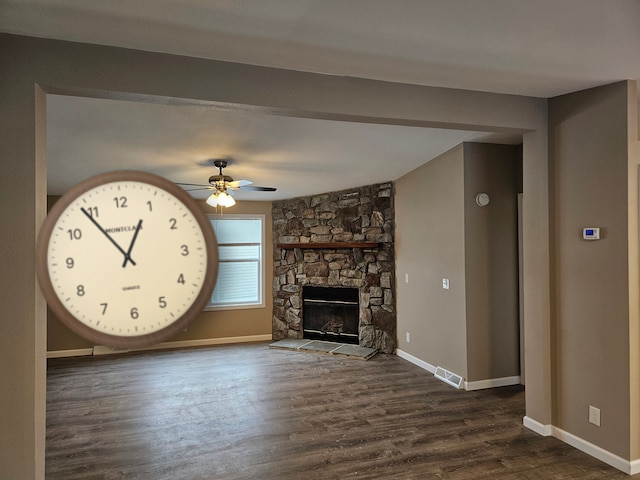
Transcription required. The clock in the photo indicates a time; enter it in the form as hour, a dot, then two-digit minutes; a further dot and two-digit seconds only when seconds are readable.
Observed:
12.54
